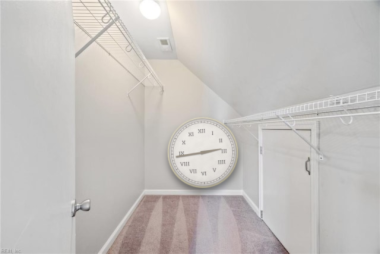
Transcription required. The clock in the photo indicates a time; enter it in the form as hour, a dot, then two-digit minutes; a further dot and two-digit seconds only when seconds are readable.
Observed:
2.44
